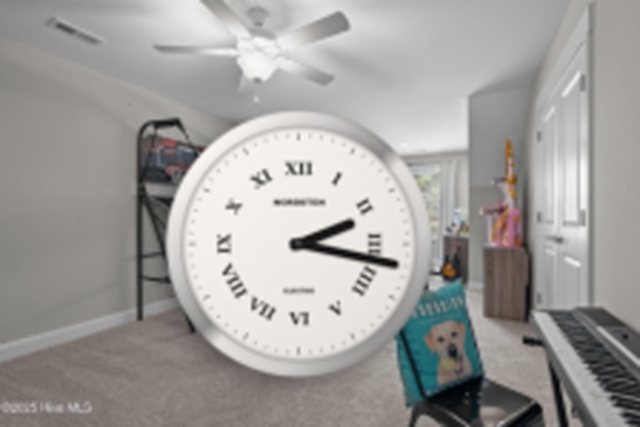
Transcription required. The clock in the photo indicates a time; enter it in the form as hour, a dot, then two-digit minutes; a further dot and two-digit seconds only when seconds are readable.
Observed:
2.17
